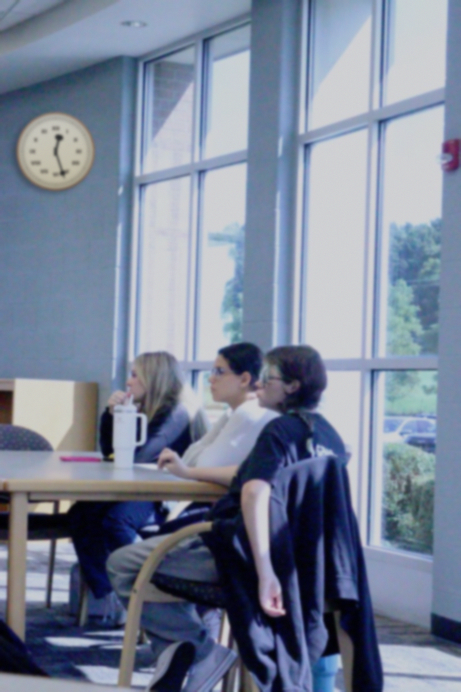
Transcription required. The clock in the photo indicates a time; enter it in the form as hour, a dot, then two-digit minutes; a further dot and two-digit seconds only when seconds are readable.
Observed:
12.27
